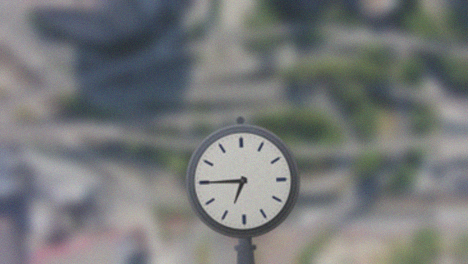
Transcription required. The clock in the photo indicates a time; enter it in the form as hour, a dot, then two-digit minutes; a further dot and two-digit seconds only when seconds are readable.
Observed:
6.45
